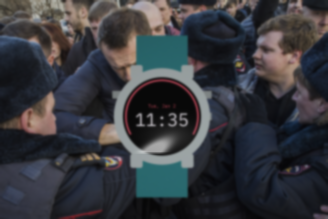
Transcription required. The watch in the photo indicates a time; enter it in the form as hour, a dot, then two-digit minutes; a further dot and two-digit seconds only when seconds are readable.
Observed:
11.35
